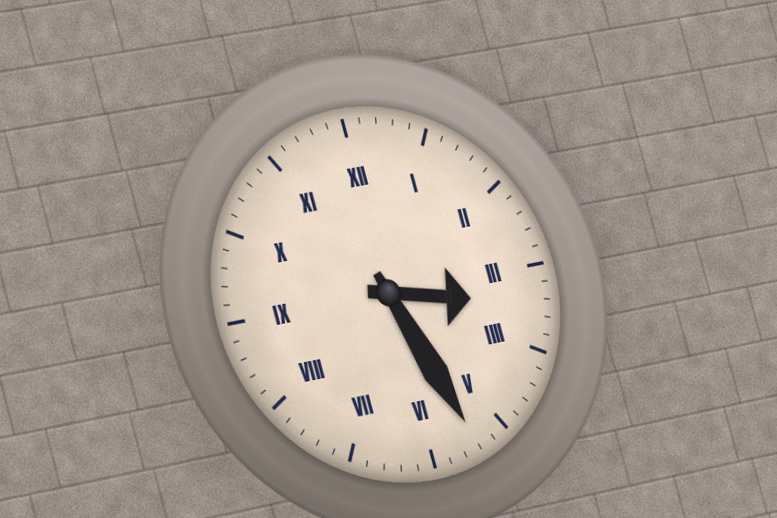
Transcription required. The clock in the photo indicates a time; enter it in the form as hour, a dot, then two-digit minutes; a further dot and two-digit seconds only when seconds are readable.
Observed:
3.27
